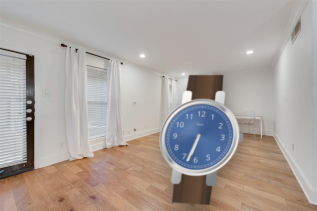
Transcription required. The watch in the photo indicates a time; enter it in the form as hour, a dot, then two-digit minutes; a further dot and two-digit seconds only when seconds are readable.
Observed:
6.33
